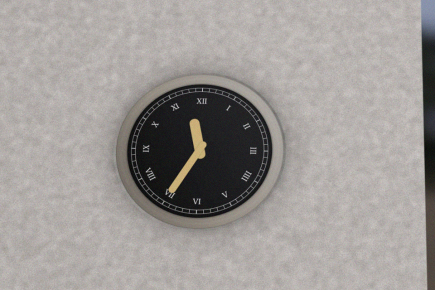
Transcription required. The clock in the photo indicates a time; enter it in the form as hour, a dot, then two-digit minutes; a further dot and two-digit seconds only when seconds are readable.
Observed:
11.35
